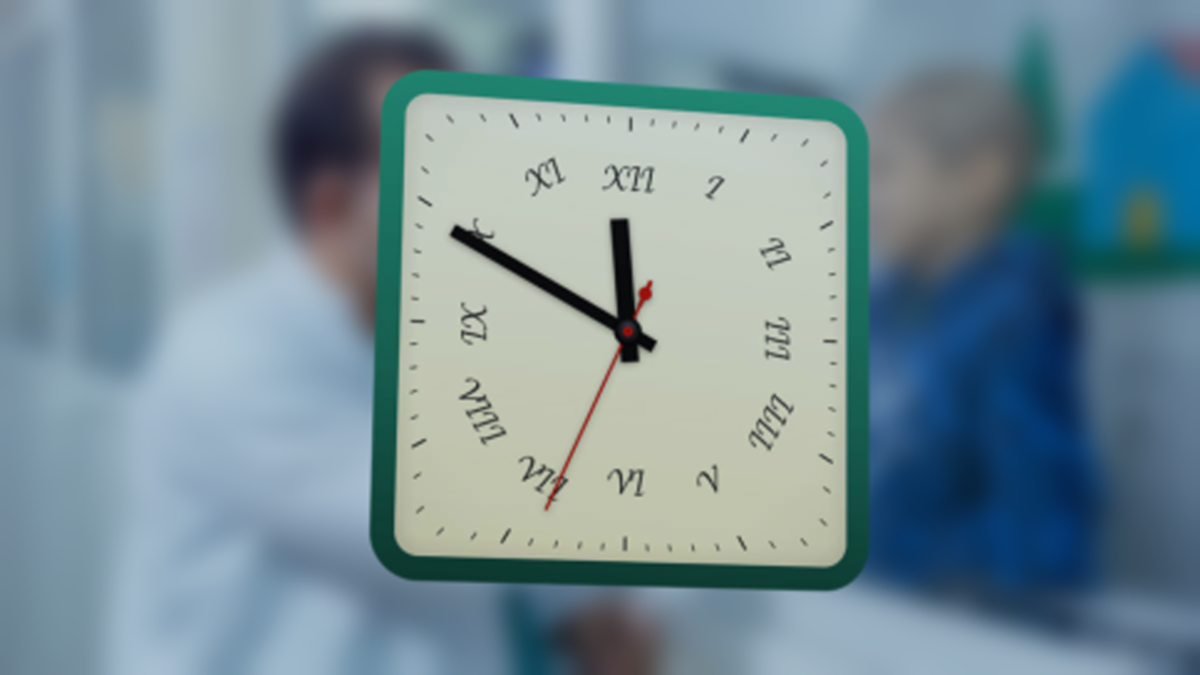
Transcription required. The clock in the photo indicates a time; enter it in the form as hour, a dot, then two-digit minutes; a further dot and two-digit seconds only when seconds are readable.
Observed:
11.49.34
